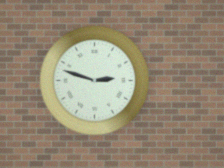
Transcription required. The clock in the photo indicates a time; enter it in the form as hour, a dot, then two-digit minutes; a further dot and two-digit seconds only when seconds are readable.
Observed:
2.48
